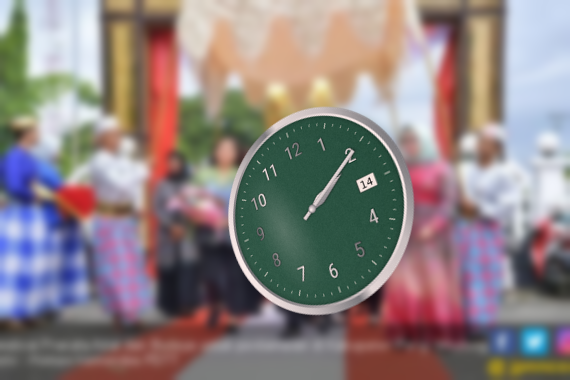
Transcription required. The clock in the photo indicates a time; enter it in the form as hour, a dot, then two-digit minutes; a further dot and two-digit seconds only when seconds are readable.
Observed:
2.10
